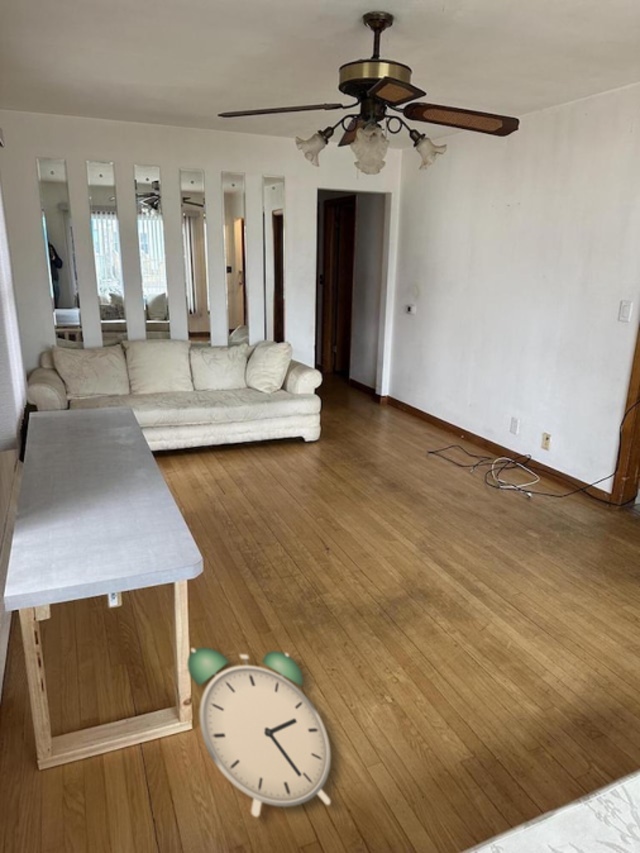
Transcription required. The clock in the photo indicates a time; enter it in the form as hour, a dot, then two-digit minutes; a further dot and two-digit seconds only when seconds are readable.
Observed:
2.26
